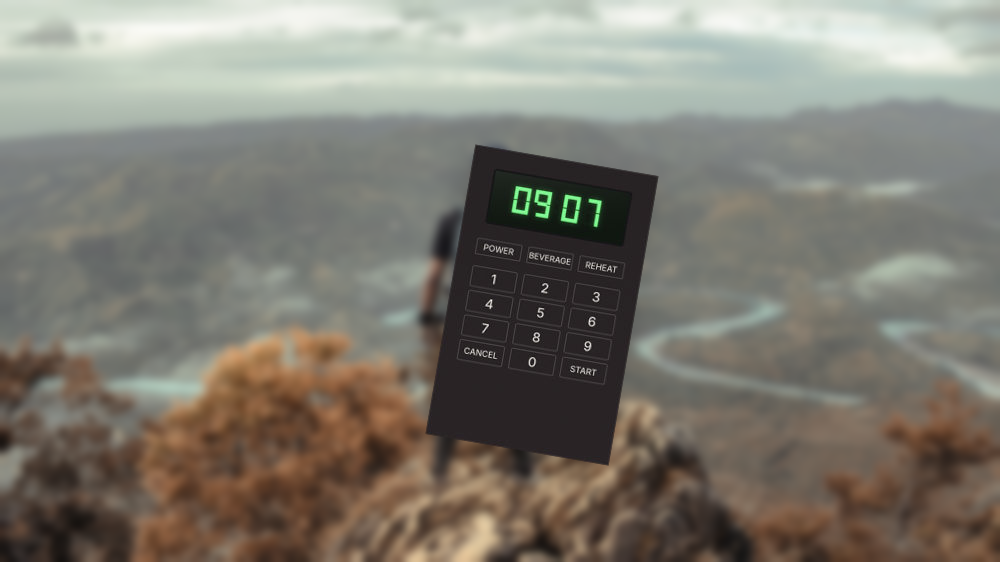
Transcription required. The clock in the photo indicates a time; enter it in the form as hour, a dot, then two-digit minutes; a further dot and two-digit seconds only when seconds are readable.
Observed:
9.07
